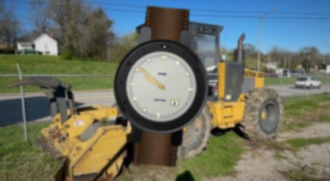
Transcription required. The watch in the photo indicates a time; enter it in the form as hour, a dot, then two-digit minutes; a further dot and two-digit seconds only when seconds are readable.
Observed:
9.51
